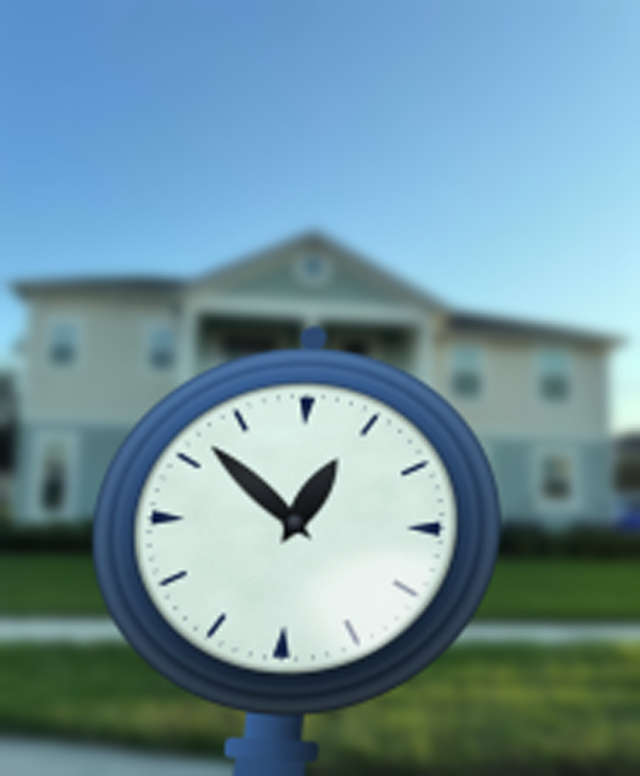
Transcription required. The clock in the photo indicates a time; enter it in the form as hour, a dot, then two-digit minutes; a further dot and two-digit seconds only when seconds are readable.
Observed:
12.52
